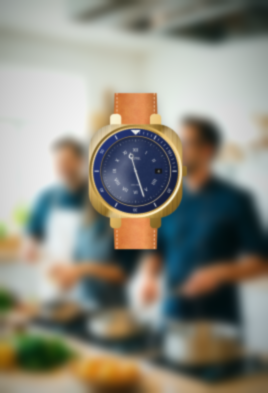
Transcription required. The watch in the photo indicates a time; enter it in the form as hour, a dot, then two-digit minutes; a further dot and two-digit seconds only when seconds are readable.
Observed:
11.27
